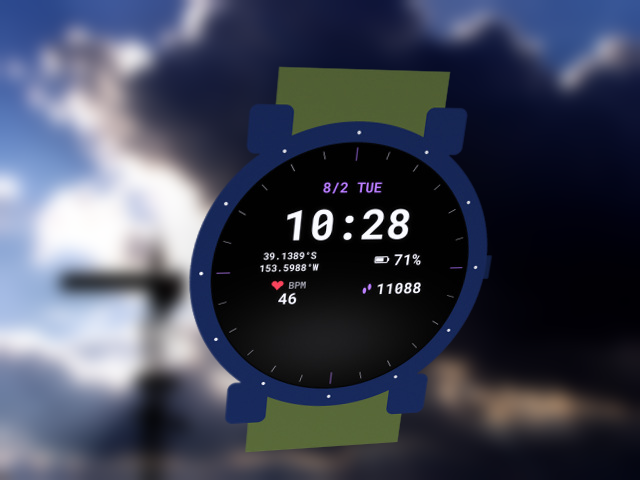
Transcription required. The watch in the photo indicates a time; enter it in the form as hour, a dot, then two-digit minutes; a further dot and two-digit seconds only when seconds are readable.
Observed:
10.28
